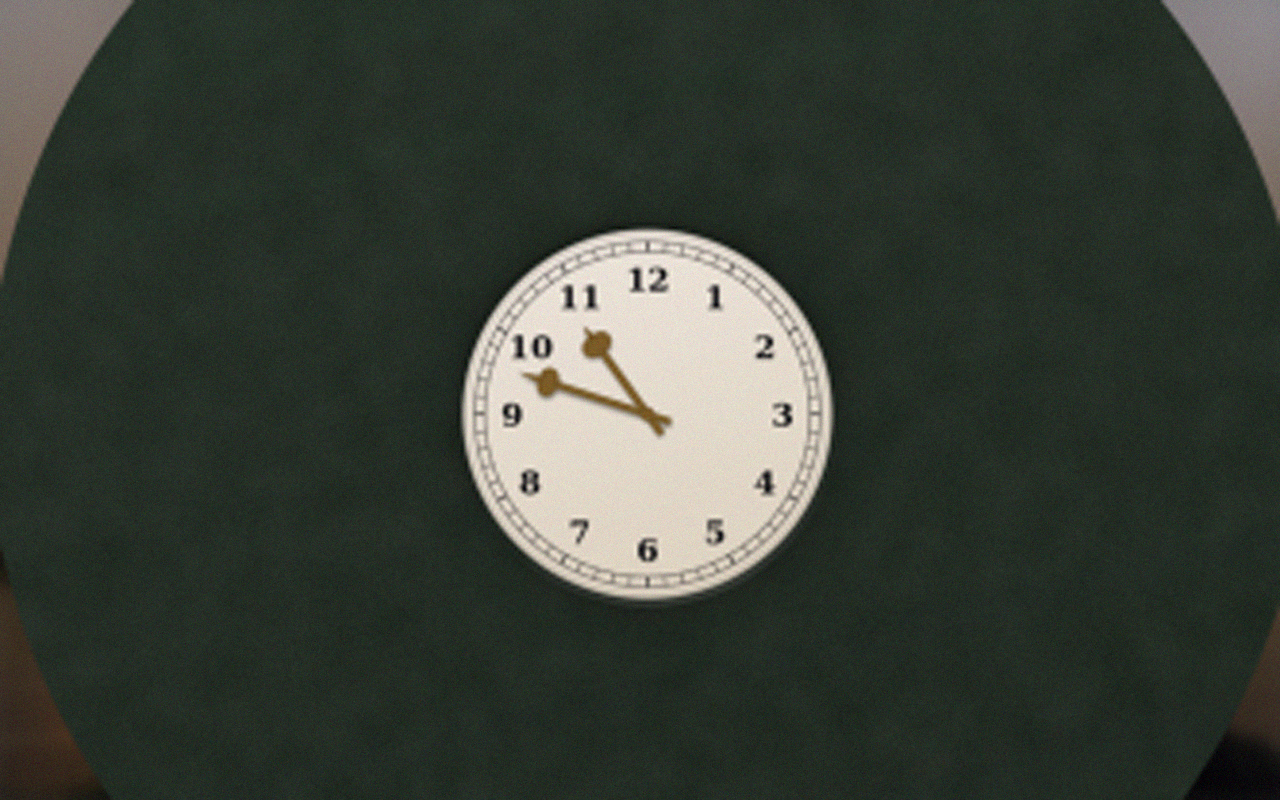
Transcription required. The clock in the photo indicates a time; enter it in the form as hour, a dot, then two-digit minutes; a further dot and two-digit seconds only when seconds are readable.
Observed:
10.48
